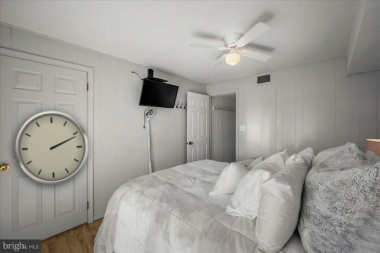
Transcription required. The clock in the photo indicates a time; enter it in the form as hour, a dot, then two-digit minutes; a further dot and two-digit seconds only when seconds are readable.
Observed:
2.11
